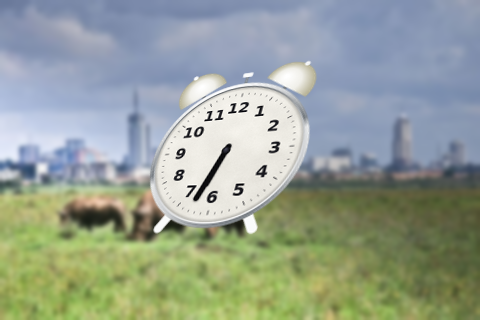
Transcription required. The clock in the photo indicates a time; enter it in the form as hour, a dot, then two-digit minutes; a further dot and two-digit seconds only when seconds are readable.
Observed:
6.33
